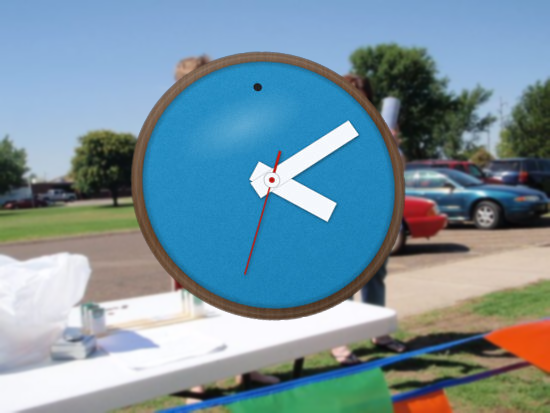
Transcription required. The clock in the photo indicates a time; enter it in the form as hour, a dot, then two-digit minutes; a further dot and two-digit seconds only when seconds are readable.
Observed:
4.10.34
